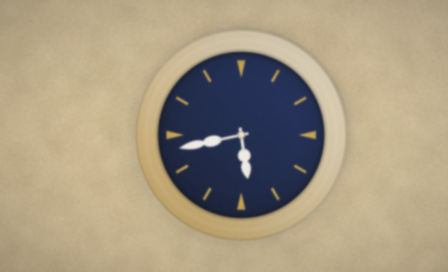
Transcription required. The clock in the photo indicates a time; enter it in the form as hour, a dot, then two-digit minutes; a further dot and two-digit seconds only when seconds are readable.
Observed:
5.43
